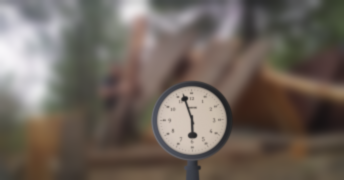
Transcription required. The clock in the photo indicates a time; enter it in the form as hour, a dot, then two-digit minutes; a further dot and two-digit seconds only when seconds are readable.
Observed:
5.57
